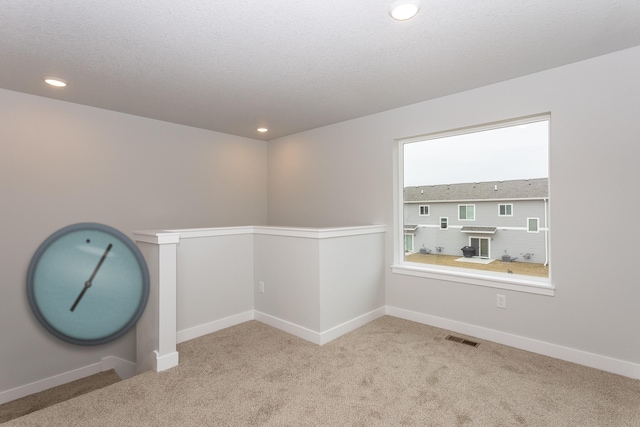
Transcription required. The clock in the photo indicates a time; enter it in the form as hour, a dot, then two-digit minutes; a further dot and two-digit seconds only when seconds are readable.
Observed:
7.05
